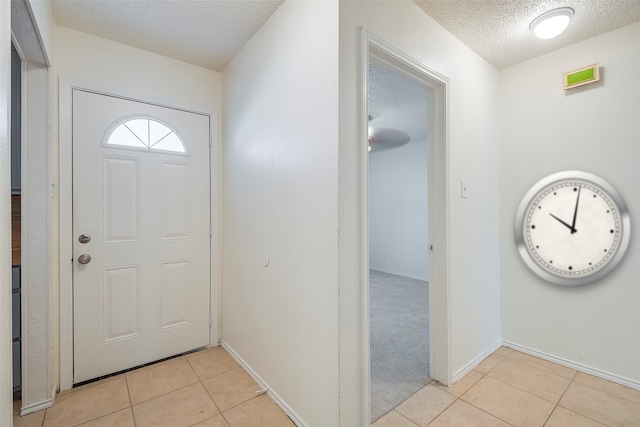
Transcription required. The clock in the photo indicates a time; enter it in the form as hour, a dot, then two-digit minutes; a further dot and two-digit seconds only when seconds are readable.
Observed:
10.01
